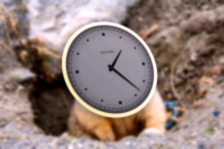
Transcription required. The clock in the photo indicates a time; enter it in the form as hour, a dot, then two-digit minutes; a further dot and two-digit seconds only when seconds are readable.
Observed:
1.23
